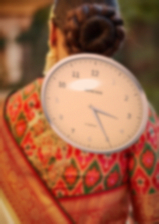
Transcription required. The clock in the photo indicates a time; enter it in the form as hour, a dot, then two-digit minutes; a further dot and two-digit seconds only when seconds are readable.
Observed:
3.25
